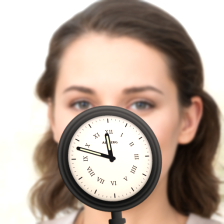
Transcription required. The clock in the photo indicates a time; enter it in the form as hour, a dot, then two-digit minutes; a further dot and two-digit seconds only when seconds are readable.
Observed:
11.48
